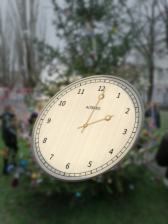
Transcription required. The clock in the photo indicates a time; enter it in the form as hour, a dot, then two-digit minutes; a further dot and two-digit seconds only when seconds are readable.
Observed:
2.01
